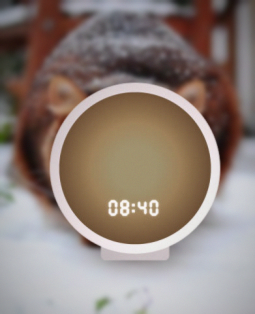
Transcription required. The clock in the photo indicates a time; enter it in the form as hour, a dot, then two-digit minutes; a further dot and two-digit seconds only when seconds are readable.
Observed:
8.40
